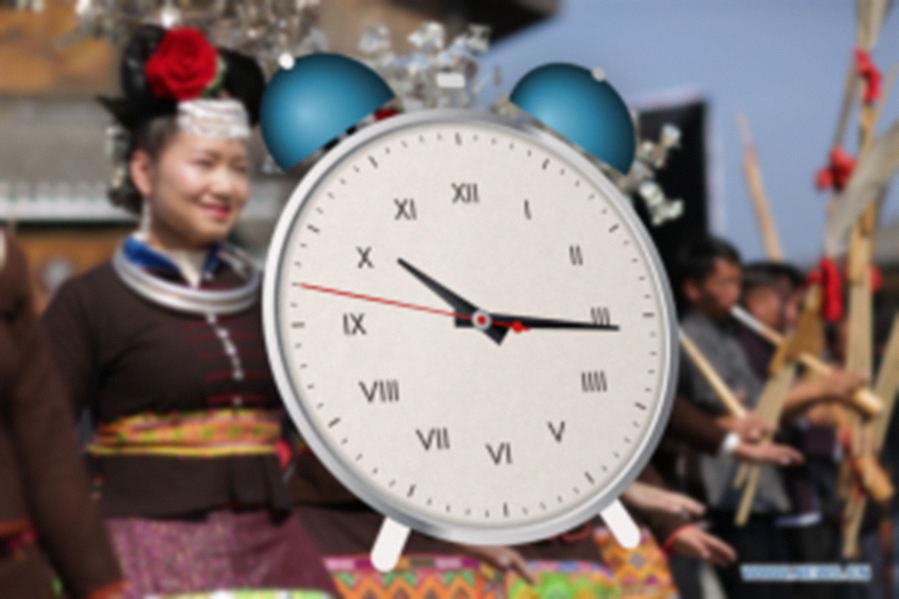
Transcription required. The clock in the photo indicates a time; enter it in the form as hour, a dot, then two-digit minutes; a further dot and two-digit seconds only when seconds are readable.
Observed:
10.15.47
